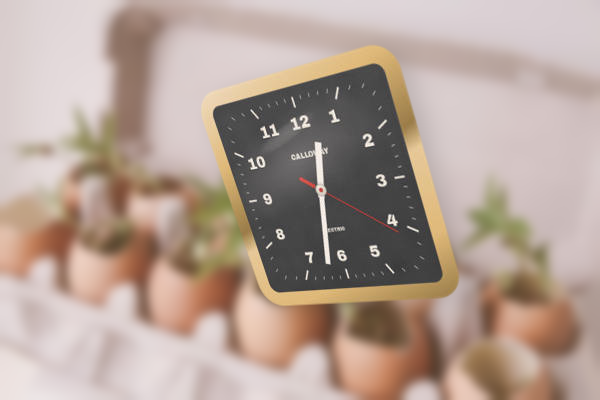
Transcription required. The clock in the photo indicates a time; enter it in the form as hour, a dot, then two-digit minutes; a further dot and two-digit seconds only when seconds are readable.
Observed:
12.32.21
